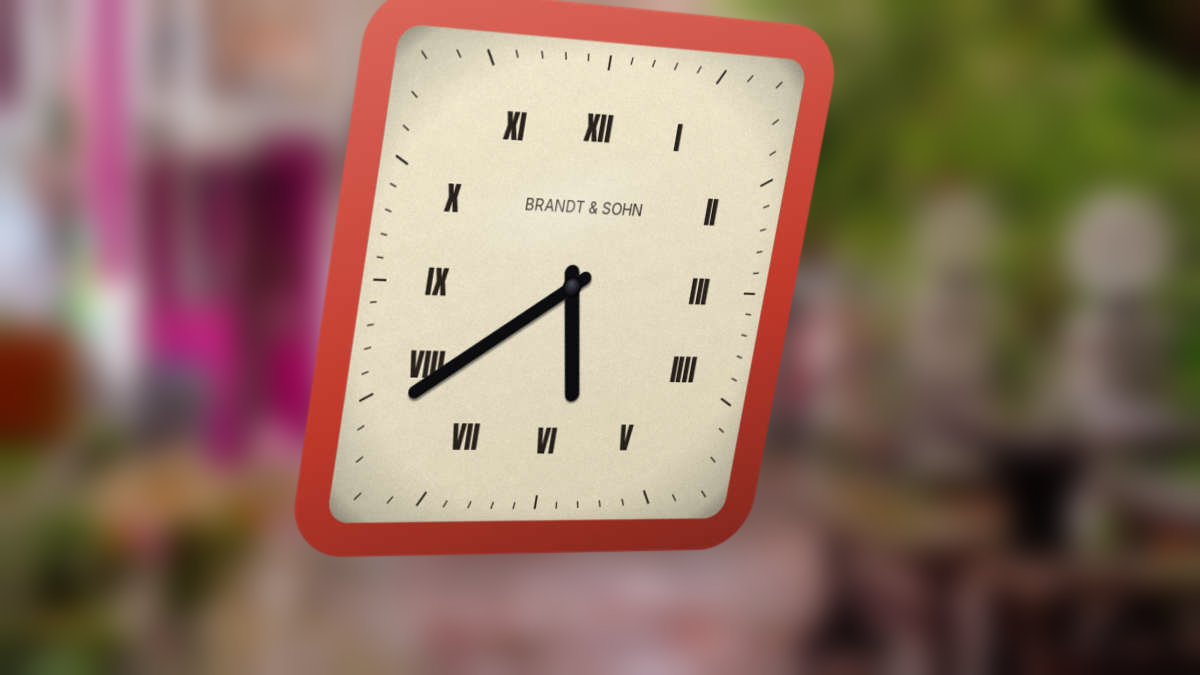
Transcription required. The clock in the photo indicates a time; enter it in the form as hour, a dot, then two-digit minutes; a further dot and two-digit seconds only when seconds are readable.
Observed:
5.39
